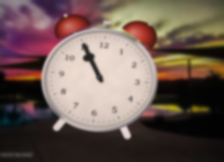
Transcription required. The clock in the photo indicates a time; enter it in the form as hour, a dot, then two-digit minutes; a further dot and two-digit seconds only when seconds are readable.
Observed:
10.55
